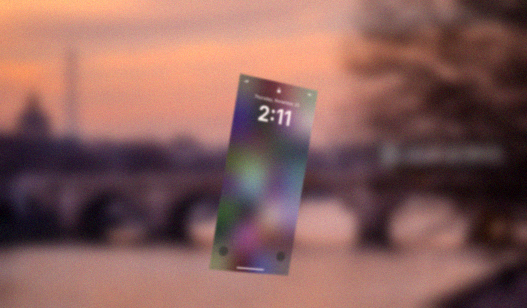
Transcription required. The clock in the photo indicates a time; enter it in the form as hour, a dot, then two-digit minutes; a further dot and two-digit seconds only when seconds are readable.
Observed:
2.11
